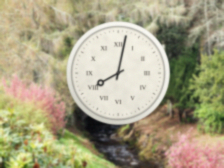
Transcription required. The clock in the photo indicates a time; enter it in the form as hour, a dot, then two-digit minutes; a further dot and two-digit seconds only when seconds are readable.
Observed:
8.02
